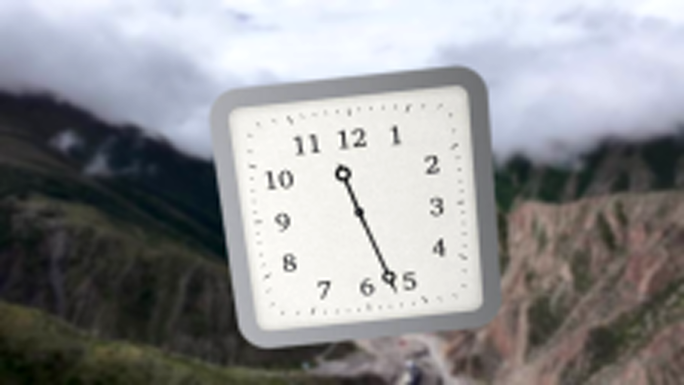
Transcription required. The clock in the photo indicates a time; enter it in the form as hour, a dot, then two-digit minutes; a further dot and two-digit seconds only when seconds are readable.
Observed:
11.27
